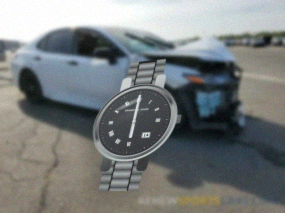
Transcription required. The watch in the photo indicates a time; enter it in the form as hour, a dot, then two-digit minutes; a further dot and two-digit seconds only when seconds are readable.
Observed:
6.00
